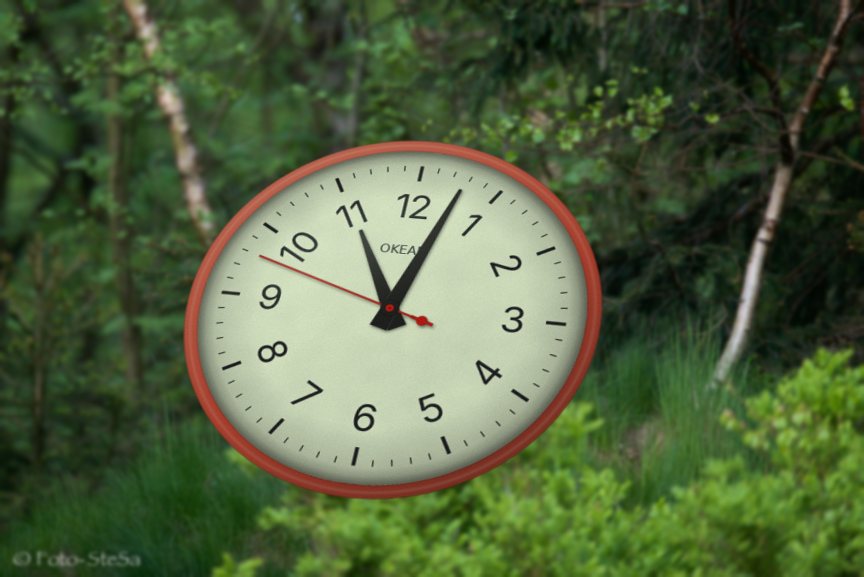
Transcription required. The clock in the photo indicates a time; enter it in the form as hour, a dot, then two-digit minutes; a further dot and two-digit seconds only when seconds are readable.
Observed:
11.02.48
